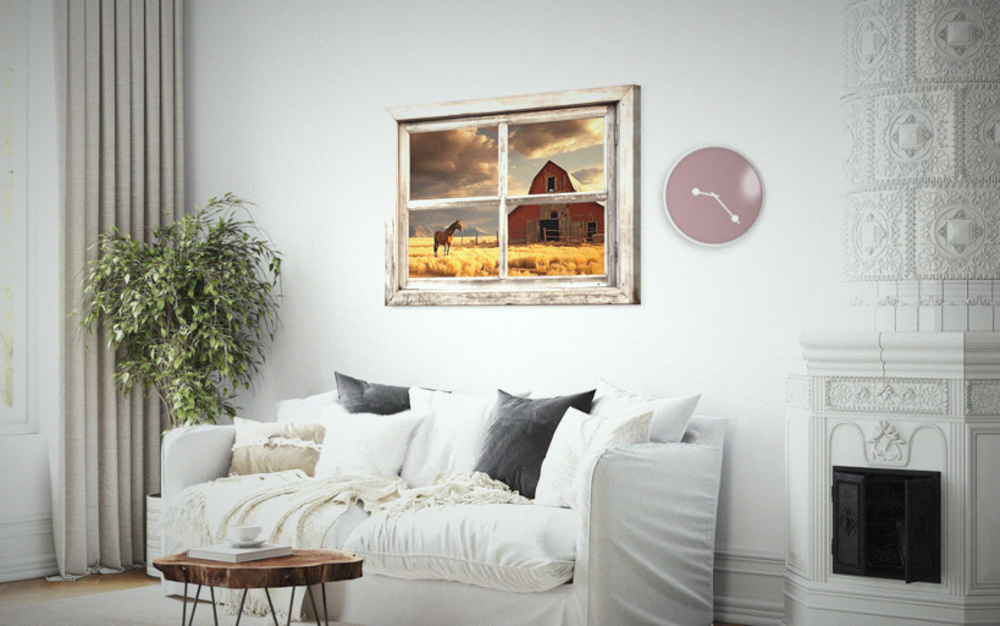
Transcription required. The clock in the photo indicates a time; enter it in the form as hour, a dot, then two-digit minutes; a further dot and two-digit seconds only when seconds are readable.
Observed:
9.23
